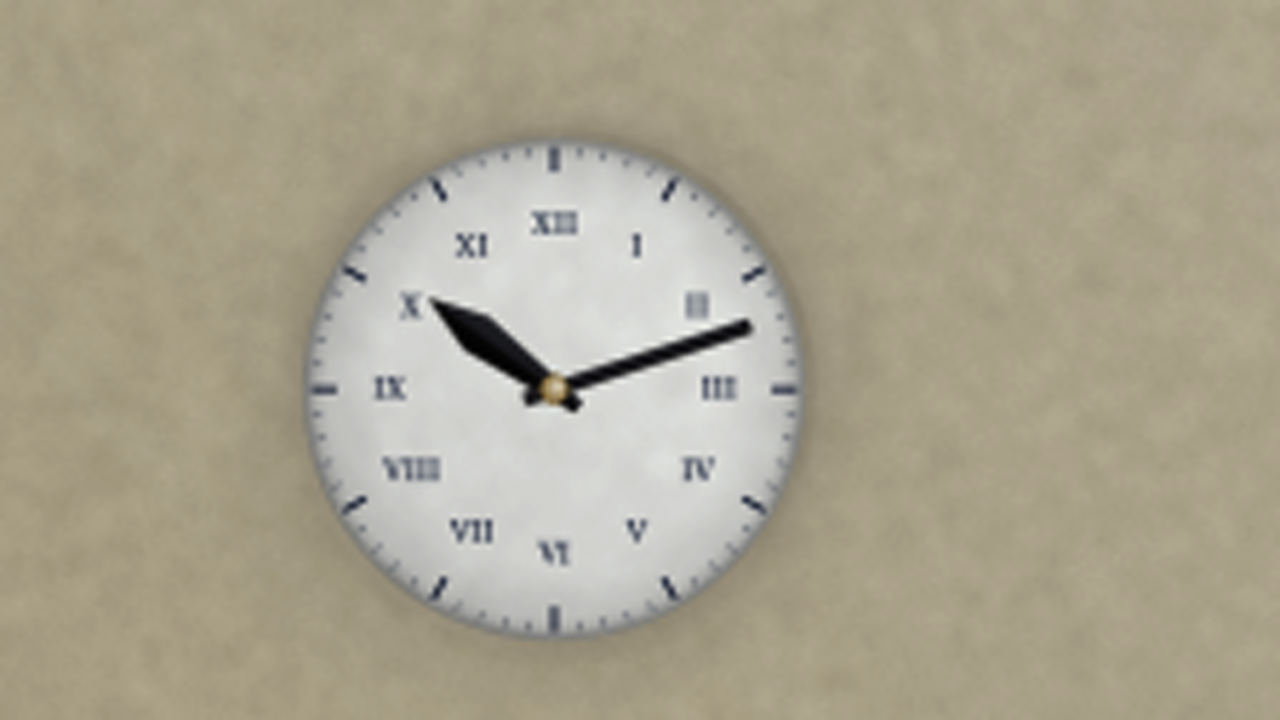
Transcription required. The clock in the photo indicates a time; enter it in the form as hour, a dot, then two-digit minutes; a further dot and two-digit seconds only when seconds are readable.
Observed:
10.12
